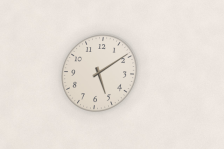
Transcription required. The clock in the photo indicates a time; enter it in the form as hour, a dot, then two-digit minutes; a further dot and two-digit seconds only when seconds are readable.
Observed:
5.09
